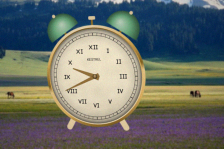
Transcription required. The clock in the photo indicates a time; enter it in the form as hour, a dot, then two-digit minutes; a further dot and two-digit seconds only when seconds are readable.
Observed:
9.41
